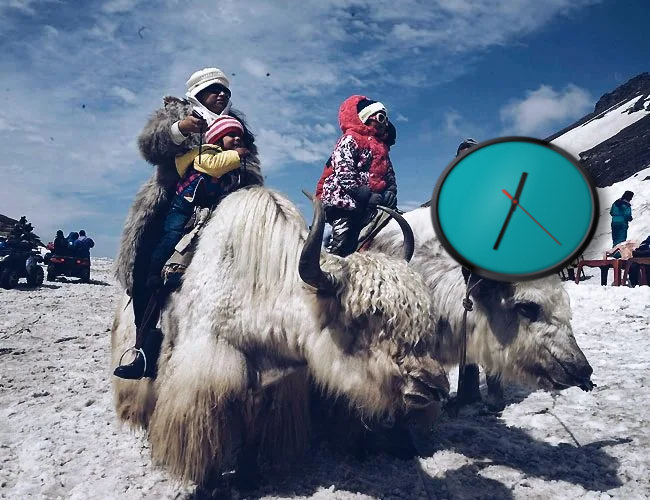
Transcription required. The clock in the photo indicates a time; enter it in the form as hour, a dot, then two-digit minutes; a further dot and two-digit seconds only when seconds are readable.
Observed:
12.33.23
